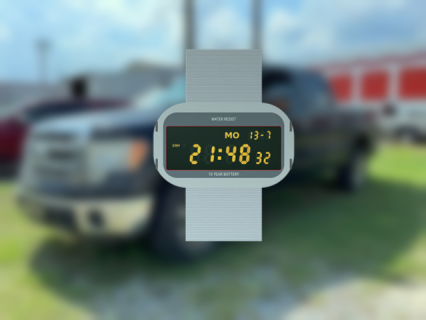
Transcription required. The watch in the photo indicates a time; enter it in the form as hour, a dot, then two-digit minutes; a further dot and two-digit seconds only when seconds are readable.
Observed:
21.48.32
